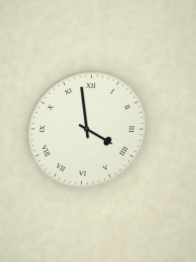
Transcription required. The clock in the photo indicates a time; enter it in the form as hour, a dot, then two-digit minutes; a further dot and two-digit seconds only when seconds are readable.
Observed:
3.58
